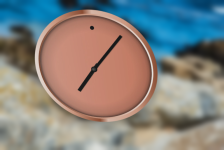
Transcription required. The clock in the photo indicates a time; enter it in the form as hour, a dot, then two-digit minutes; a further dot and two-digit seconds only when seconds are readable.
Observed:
7.06
